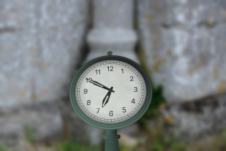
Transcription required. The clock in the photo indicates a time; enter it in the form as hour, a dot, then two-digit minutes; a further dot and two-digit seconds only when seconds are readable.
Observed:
6.50
